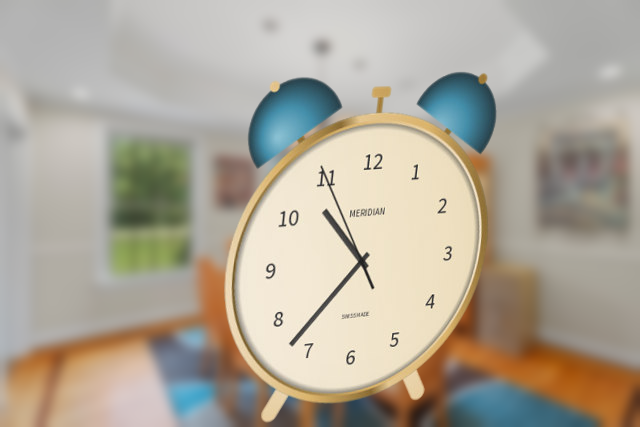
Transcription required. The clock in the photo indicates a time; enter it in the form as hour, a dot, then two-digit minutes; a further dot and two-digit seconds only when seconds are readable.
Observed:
10.36.55
